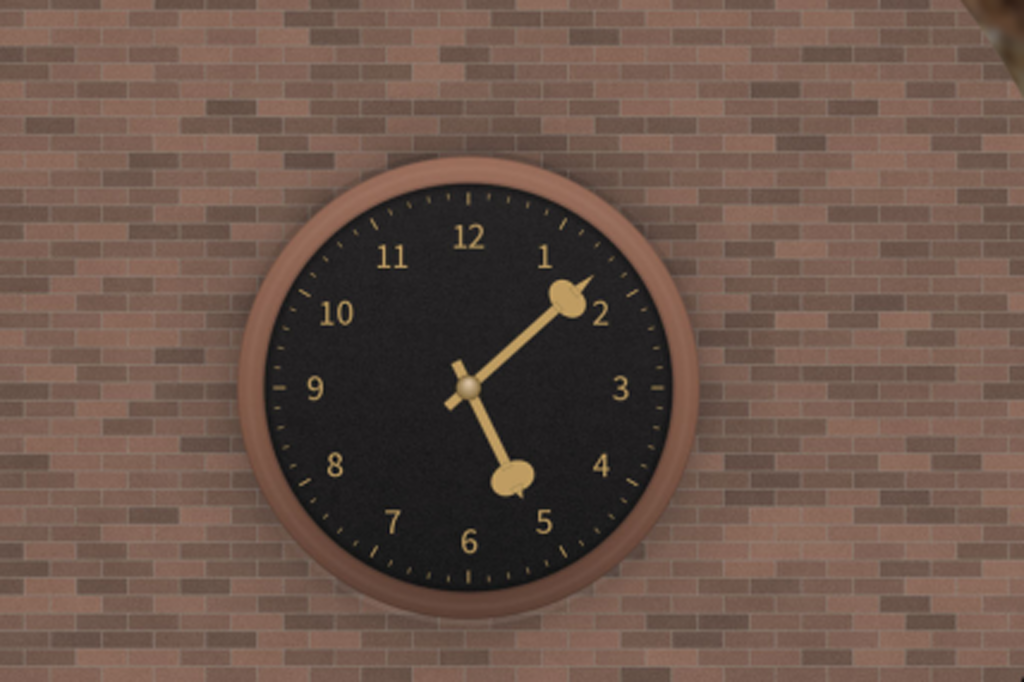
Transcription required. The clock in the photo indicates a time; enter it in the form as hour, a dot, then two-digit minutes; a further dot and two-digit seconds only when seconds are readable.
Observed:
5.08
